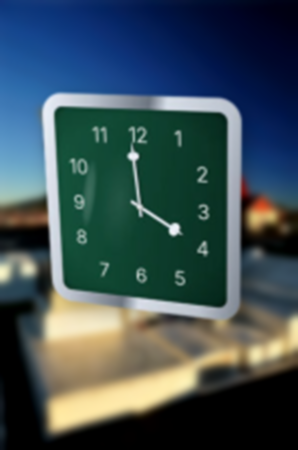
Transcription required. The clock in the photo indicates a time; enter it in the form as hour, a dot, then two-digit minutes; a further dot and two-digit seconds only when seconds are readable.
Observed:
3.59
